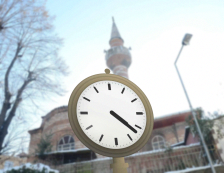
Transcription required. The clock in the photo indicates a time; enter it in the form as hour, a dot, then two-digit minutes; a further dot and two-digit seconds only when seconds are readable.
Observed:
4.22
